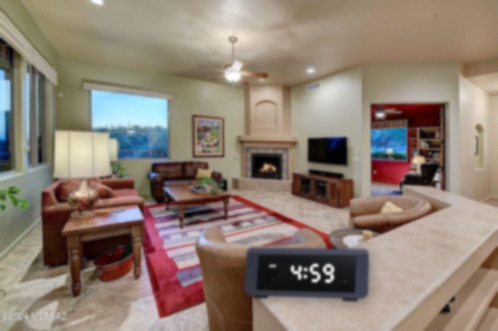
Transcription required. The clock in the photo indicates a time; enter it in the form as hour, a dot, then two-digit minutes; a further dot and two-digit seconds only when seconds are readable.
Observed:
4.59
